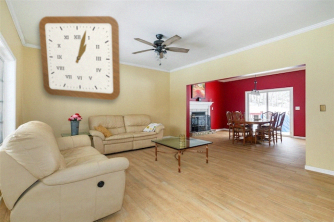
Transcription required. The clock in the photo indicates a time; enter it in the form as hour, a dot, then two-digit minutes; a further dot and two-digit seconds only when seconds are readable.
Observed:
1.03
